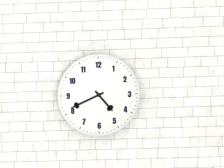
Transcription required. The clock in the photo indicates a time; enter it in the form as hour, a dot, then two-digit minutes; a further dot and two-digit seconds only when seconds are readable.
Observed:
4.41
